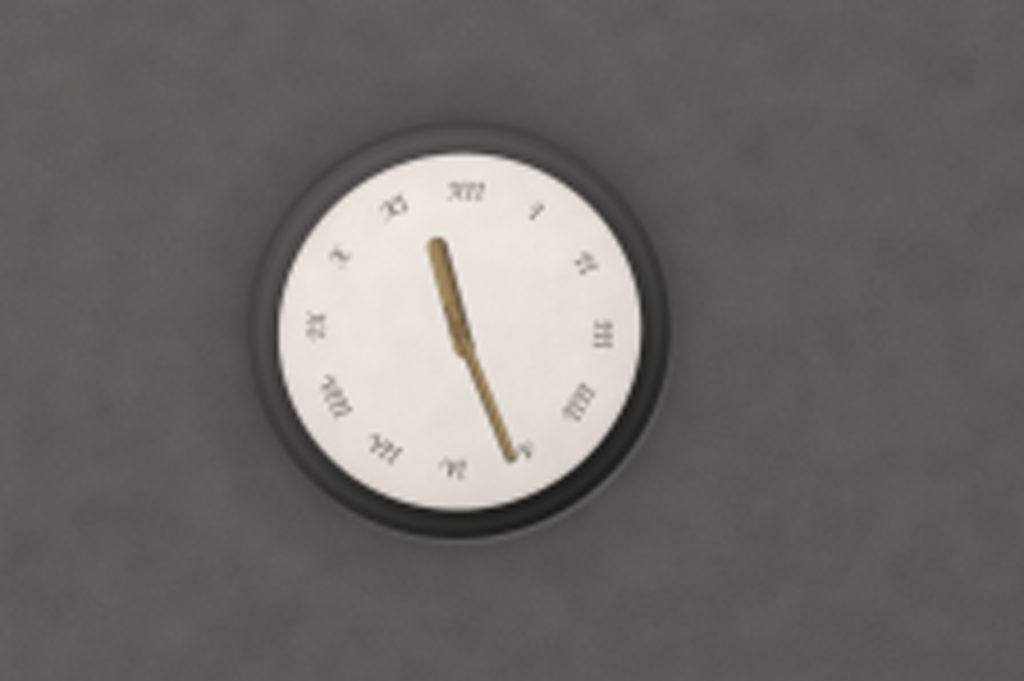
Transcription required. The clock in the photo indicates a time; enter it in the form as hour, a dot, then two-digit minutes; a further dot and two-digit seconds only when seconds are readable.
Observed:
11.26
